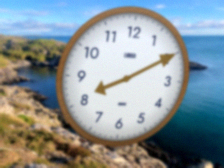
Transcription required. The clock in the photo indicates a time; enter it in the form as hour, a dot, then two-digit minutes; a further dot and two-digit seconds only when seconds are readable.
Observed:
8.10
